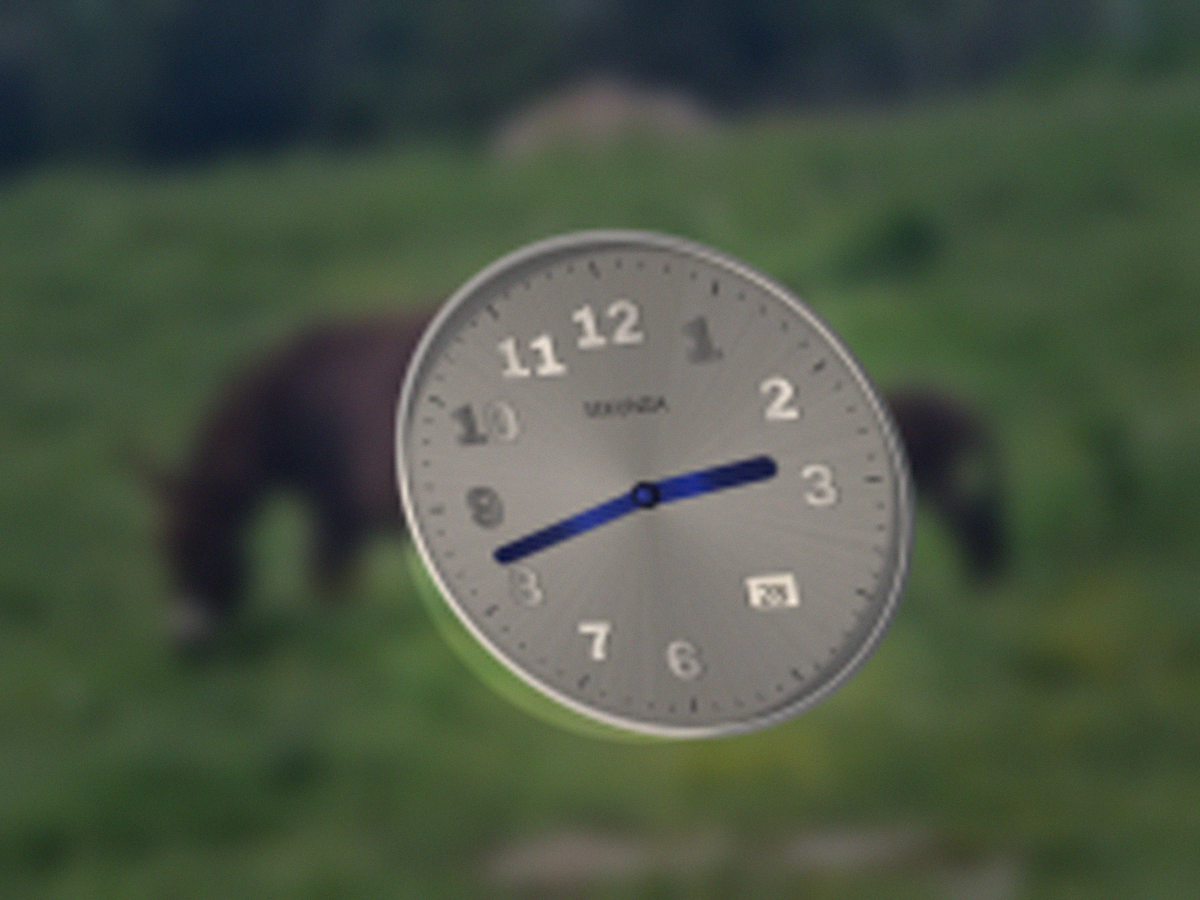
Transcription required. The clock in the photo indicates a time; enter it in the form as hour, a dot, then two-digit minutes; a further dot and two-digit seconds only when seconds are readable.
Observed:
2.42
